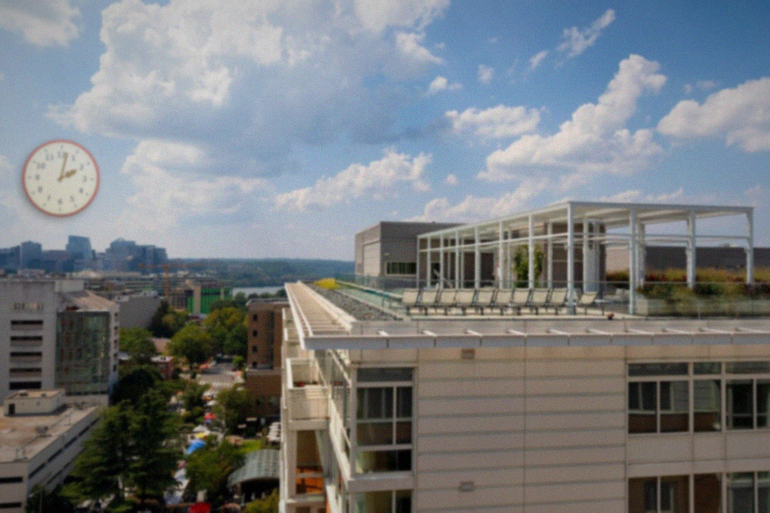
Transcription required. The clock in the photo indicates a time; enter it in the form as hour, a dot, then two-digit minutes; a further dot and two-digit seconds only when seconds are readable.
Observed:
2.02
